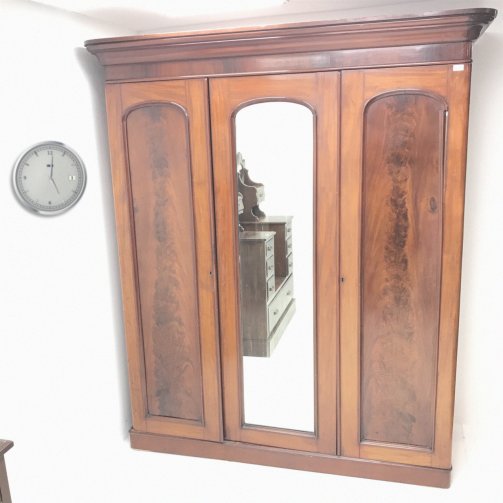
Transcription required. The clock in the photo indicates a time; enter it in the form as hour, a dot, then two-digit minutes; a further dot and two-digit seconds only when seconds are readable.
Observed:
5.01
